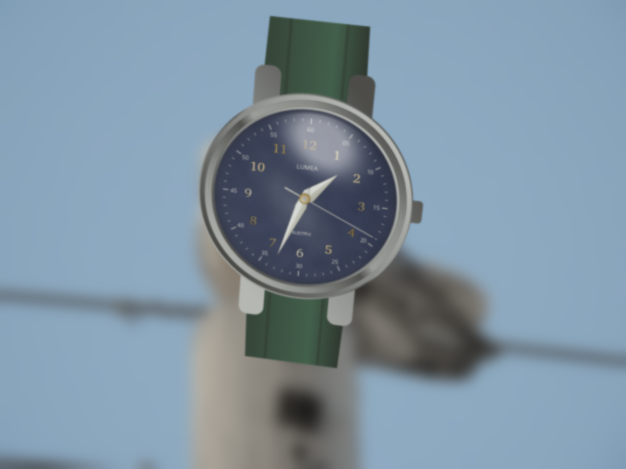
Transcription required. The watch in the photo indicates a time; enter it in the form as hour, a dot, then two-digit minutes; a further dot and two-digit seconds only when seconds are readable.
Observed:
1.33.19
